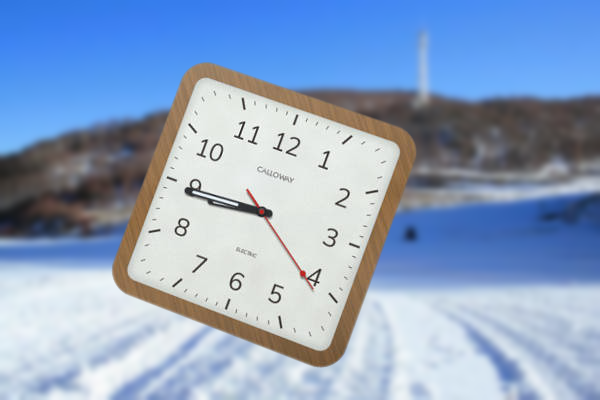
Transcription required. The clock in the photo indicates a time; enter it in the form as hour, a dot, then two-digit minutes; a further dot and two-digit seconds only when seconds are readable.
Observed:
8.44.21
